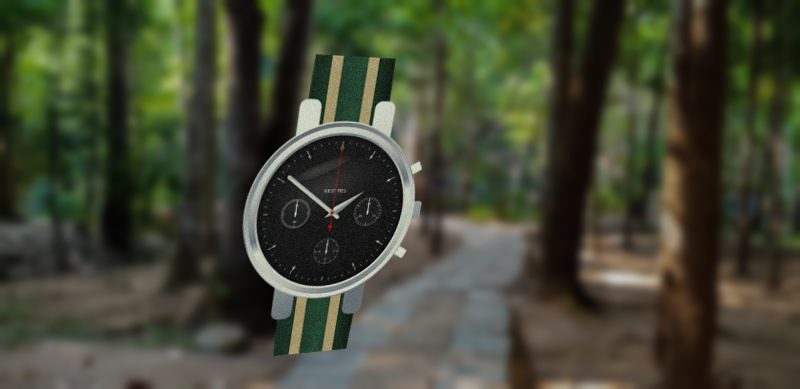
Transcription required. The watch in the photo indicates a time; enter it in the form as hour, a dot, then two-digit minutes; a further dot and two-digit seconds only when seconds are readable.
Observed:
1.51
